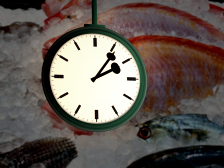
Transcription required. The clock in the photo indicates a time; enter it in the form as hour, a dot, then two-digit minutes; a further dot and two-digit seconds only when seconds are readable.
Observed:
2.06
